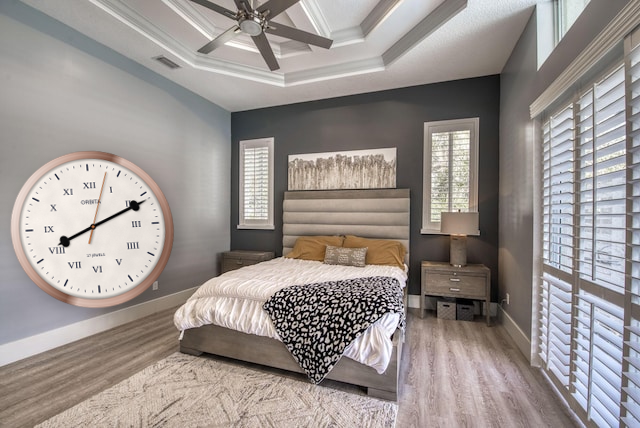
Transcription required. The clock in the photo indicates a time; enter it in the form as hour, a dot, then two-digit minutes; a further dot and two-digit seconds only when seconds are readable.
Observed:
8.11.03
